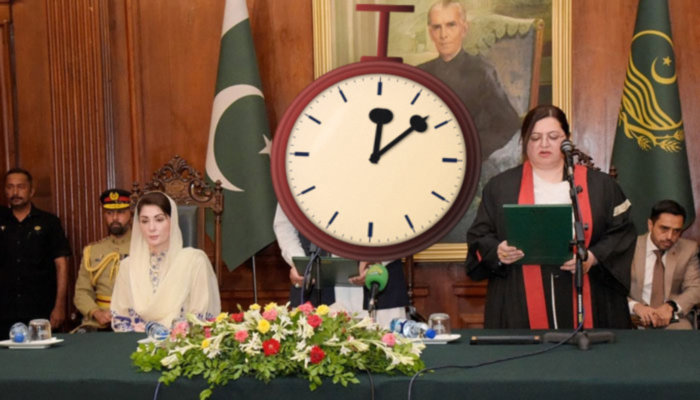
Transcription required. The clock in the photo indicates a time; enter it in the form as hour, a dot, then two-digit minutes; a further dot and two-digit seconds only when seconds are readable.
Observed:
12.08
